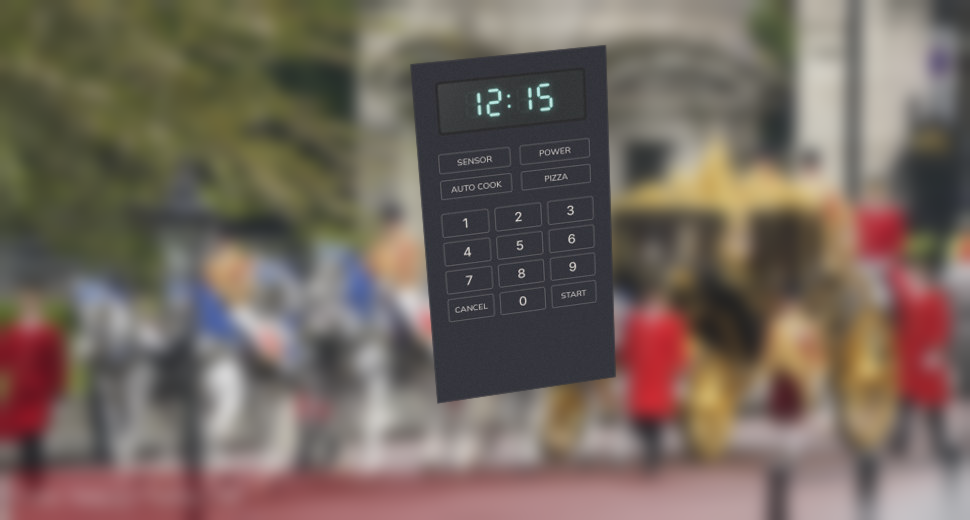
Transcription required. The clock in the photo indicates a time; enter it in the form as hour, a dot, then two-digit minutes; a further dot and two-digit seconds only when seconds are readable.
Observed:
12.15
